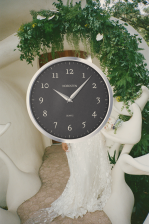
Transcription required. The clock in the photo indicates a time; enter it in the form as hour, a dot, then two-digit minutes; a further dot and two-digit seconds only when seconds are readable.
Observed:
10.07
